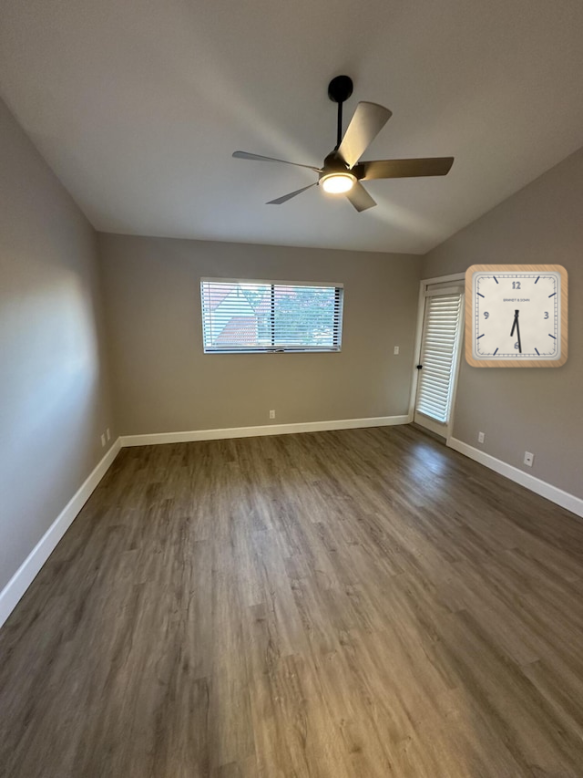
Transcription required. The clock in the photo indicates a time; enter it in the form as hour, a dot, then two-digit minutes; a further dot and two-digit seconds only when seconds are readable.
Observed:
6.29
